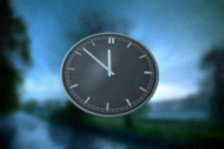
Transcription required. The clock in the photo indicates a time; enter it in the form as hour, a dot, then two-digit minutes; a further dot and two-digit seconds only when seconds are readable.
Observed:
11.52
